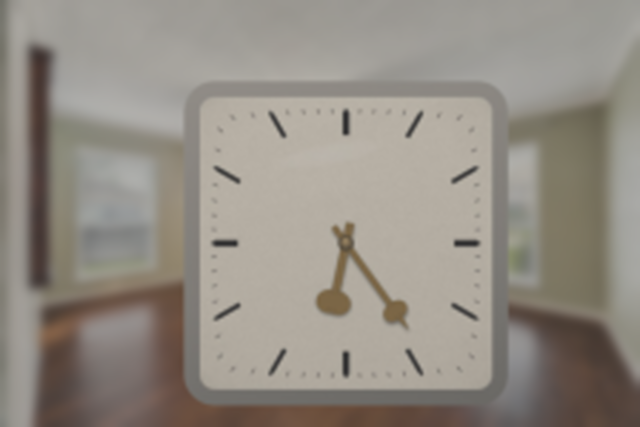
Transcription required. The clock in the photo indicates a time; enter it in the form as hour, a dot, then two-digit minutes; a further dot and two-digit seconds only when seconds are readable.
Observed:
6.24
